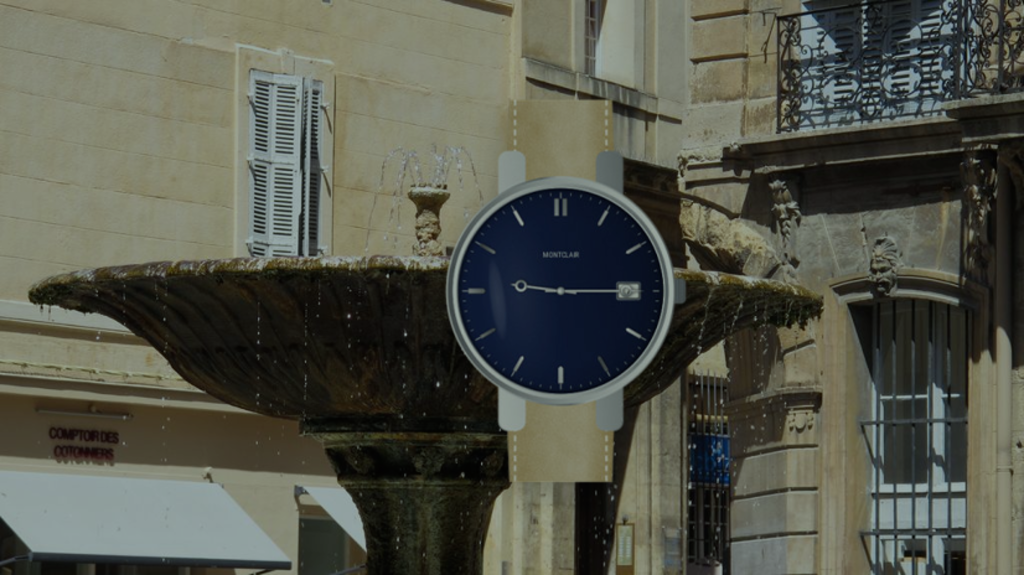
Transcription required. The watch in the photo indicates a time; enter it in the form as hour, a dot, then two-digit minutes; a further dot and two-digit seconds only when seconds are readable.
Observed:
9.15
